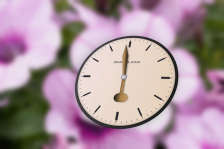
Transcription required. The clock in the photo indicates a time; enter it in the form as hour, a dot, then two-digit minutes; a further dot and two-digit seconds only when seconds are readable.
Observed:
5.59
